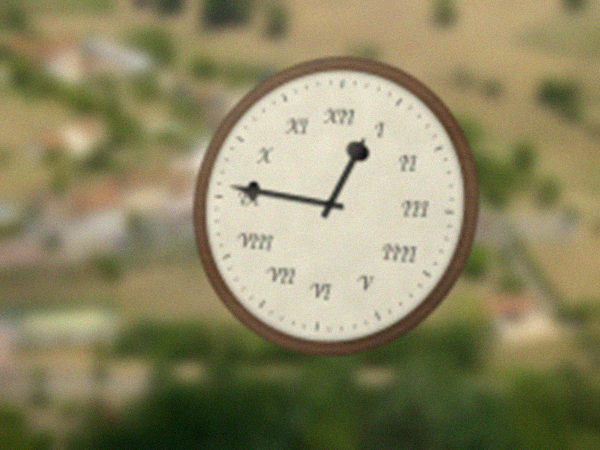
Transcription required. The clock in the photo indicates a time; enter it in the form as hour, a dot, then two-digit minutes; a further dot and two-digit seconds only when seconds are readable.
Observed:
12.46
